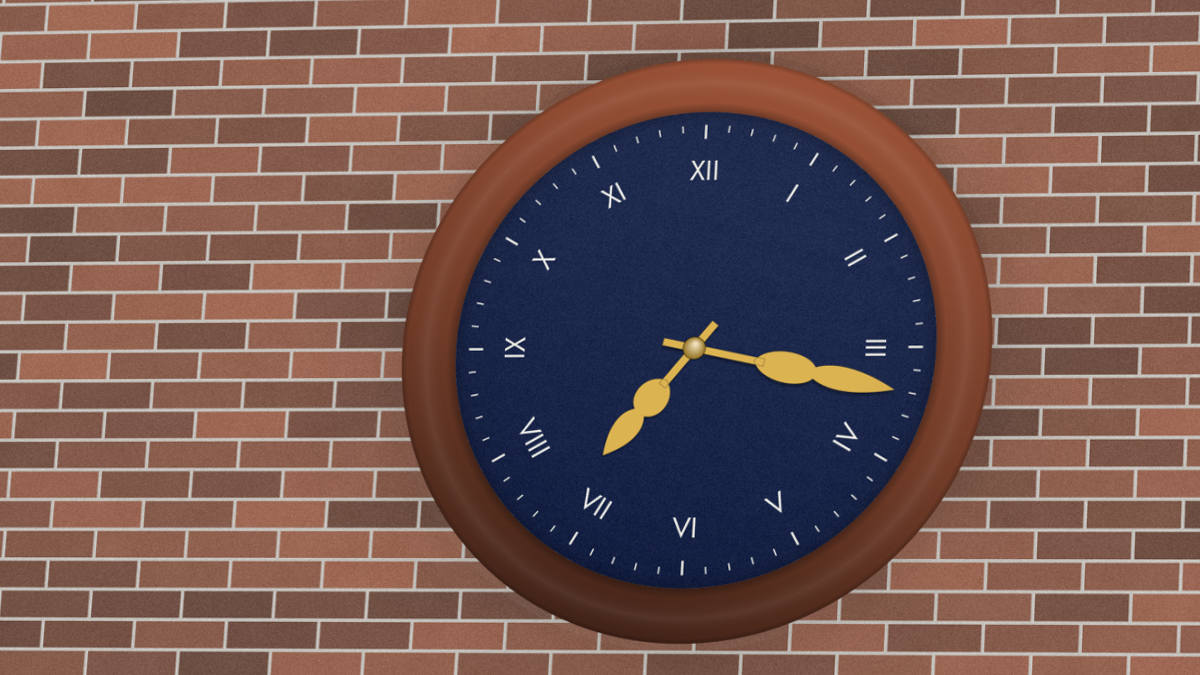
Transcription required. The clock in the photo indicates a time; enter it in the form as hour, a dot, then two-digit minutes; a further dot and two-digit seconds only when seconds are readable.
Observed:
7.17
